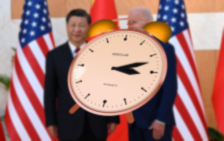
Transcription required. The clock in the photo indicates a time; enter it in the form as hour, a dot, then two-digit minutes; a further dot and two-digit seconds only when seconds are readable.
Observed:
3.12
